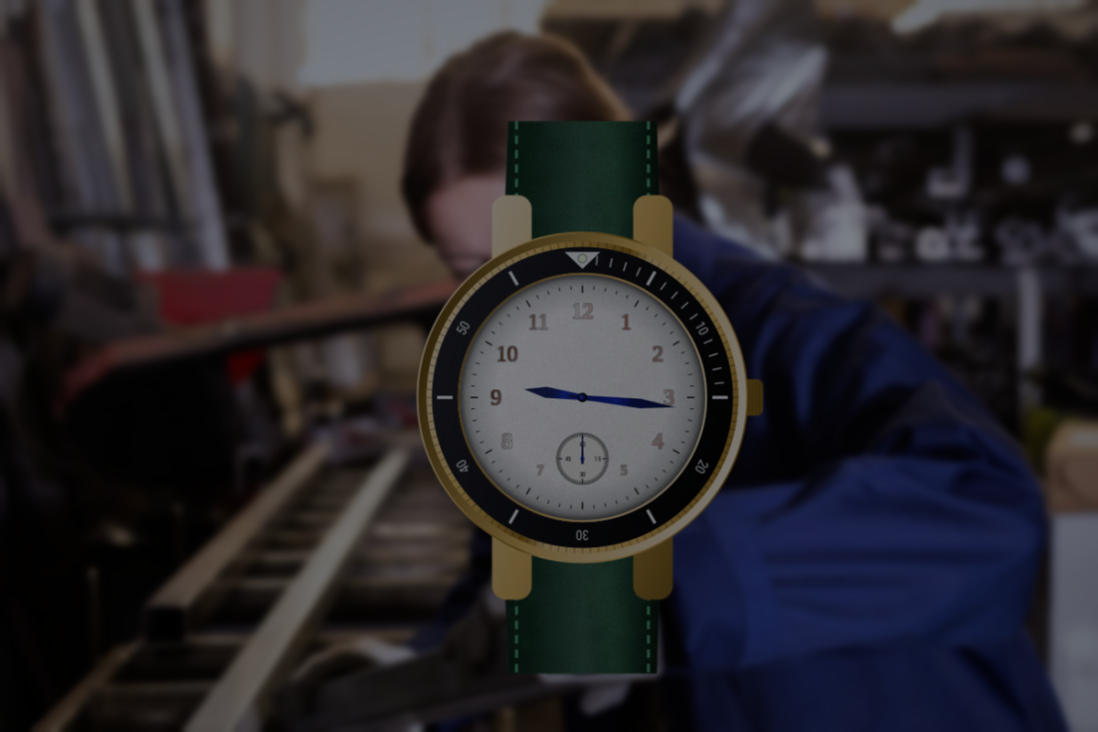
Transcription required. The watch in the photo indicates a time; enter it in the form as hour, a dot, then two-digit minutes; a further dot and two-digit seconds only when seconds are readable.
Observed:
9.16
